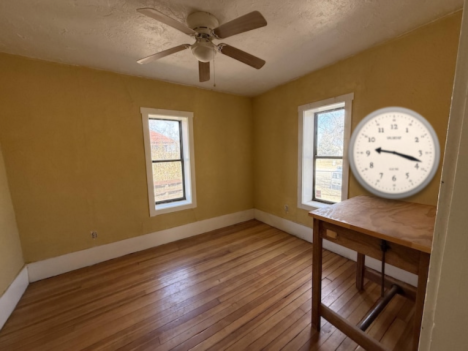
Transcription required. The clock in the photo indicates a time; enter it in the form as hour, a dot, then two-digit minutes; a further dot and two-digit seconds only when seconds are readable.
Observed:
9.18
